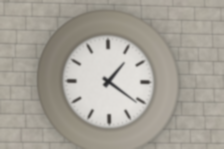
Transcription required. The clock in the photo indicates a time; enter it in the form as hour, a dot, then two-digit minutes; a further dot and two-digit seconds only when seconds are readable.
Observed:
1.21
